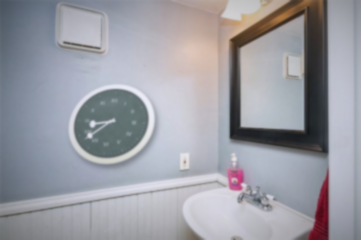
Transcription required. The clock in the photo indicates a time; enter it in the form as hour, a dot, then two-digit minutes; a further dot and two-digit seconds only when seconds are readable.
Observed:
8.38
